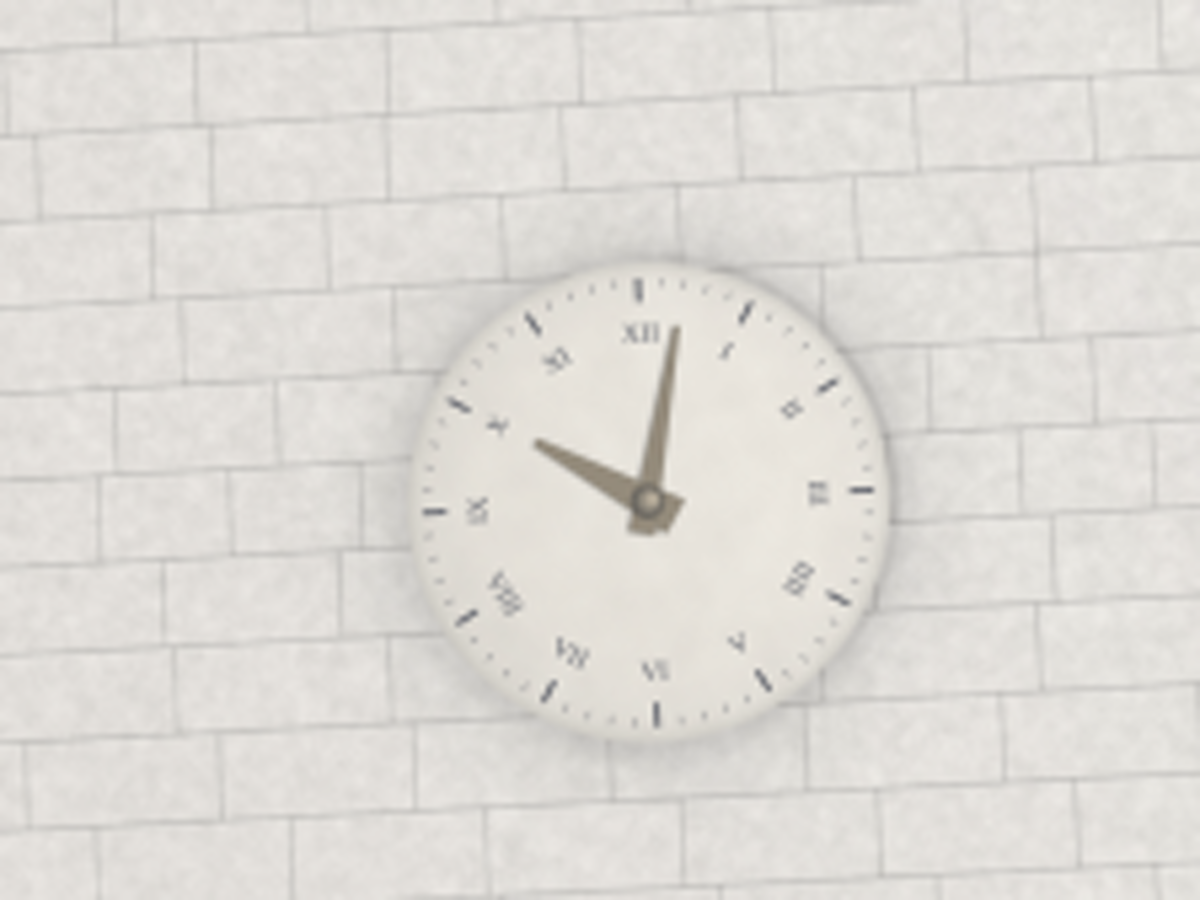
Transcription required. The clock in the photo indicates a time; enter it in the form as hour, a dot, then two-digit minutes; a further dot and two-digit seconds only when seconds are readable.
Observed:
10.02
